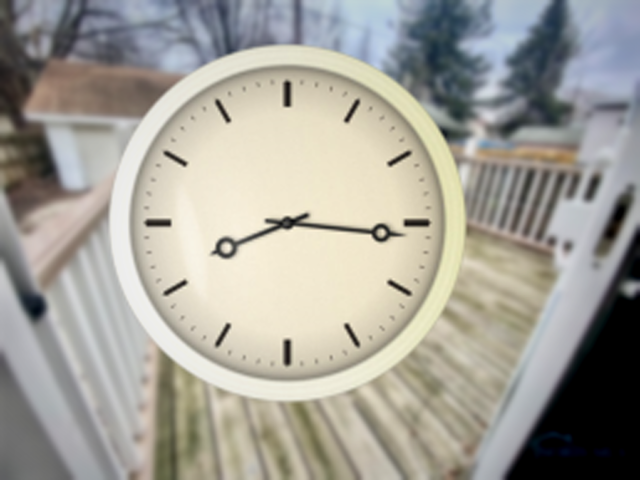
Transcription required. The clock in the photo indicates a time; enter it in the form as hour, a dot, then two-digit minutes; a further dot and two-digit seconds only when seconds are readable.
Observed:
8.16
